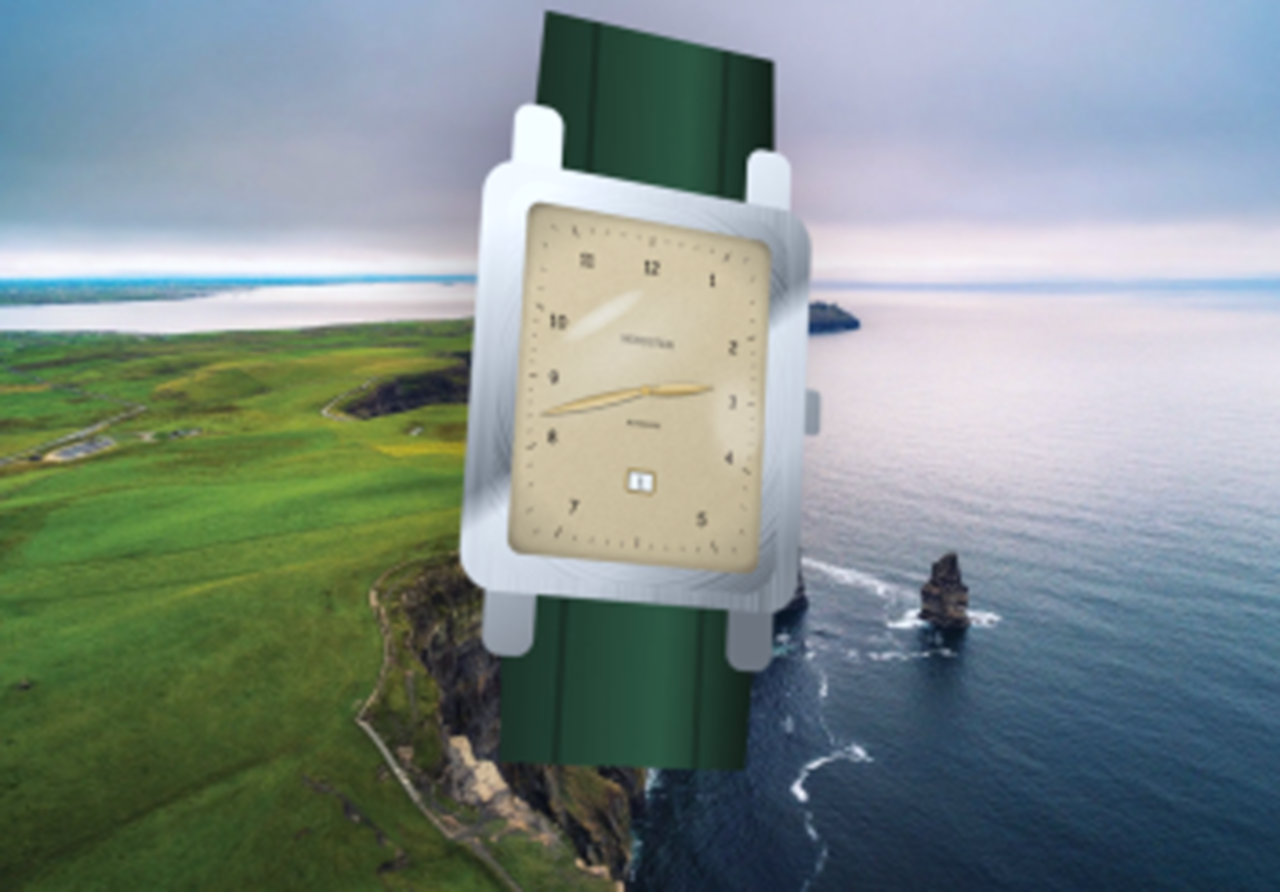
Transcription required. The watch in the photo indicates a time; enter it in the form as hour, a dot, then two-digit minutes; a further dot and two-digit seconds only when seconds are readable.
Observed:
2.42
